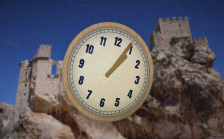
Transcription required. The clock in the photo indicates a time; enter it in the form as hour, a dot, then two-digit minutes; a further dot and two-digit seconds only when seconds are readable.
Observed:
1.04
